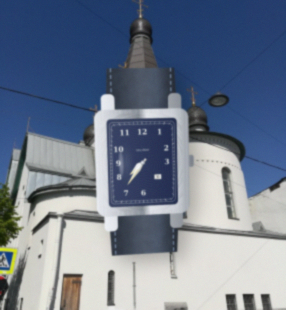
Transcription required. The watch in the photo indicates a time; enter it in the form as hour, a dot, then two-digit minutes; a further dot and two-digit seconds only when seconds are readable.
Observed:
7.36
